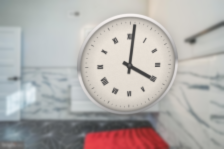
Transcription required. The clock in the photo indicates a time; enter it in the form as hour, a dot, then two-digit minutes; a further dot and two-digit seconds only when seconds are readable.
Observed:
4.01
